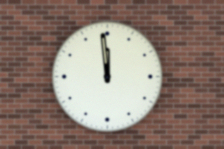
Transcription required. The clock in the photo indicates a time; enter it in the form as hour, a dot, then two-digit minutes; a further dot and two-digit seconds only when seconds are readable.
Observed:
11.59
